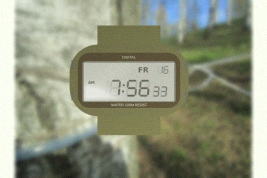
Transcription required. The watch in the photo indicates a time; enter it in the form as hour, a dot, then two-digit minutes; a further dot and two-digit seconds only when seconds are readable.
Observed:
7.56.33
